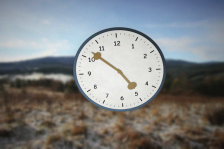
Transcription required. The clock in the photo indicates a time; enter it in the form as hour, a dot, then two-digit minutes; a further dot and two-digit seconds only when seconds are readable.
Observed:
4.52
